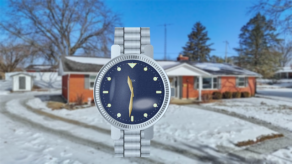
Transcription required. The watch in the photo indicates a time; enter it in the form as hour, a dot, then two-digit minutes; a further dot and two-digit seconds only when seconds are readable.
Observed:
11.31
